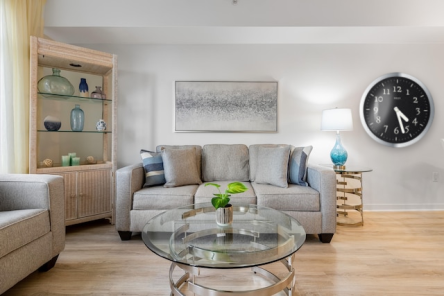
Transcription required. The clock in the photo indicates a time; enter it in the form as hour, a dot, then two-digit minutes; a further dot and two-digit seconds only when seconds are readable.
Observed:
4.27
